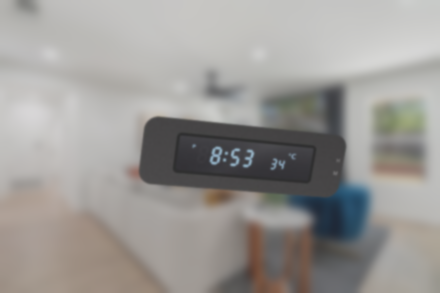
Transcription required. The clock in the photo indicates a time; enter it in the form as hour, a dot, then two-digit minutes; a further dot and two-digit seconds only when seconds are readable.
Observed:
8.53
